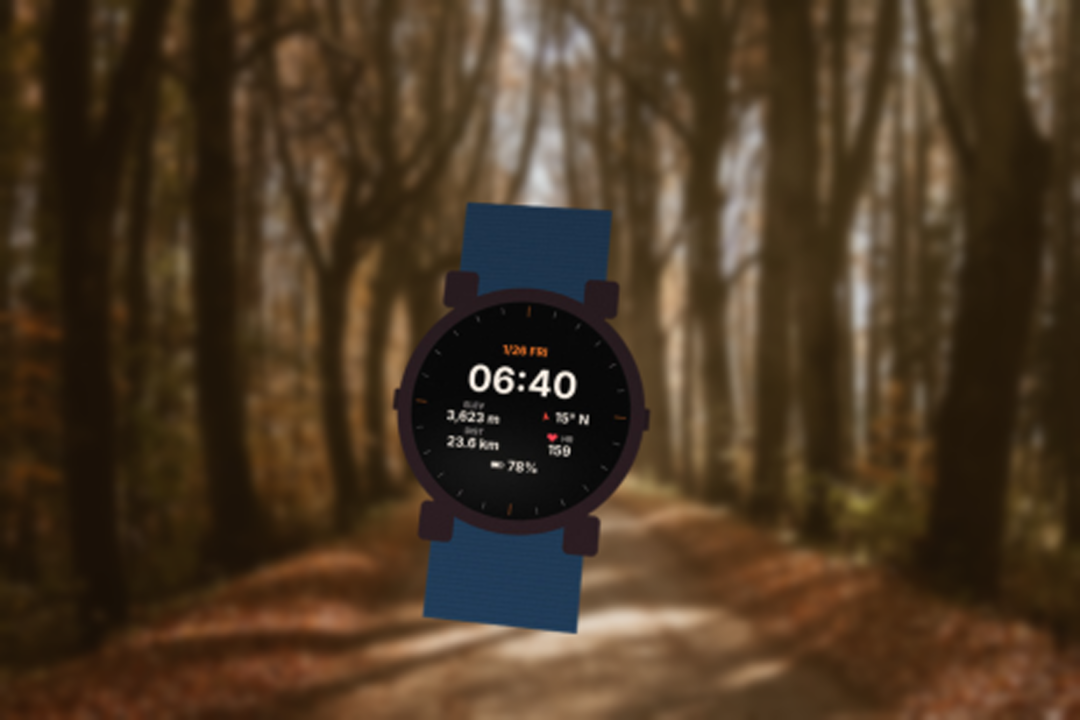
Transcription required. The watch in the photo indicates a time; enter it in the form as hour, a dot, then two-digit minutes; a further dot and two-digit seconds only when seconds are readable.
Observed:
6.40
